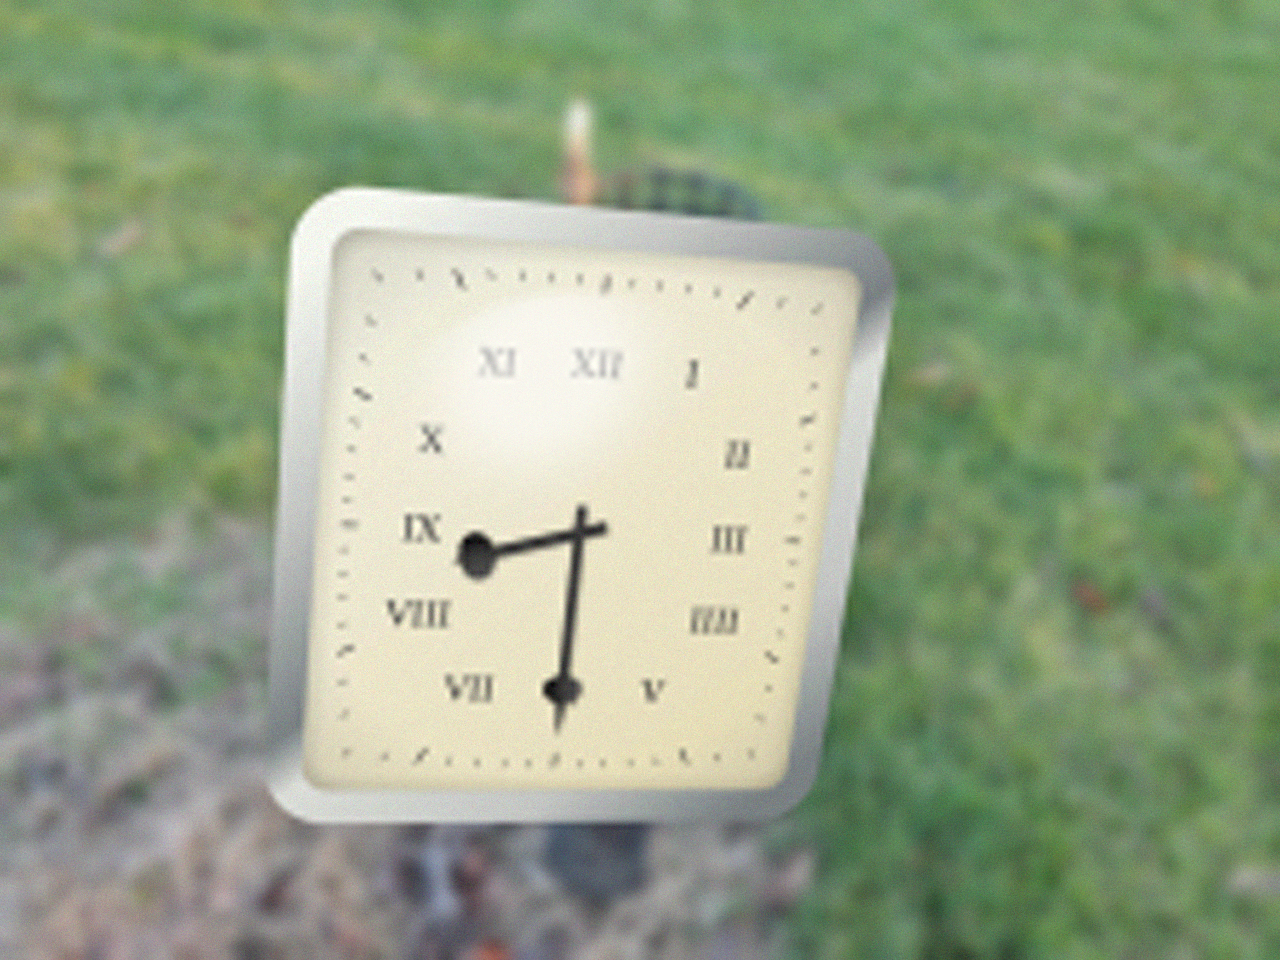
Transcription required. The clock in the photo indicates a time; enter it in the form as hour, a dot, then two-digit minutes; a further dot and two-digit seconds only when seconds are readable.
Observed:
8.30
